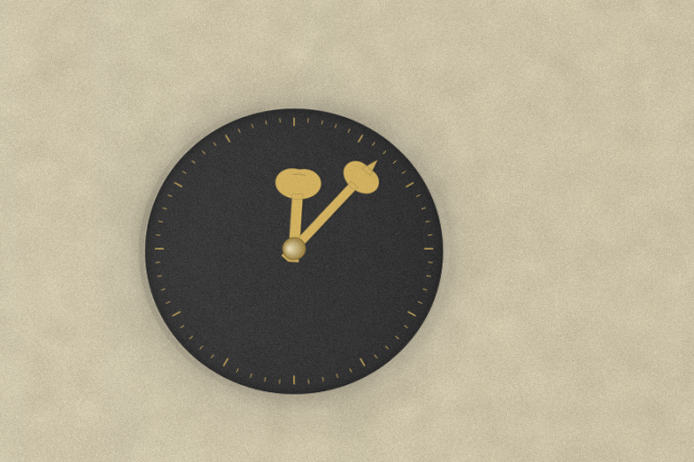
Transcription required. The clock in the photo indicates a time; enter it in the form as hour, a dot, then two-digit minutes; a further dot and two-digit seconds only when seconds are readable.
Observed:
12.07
